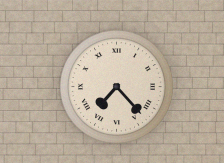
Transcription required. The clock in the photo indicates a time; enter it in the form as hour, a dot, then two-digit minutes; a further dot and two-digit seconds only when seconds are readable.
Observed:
7.23
